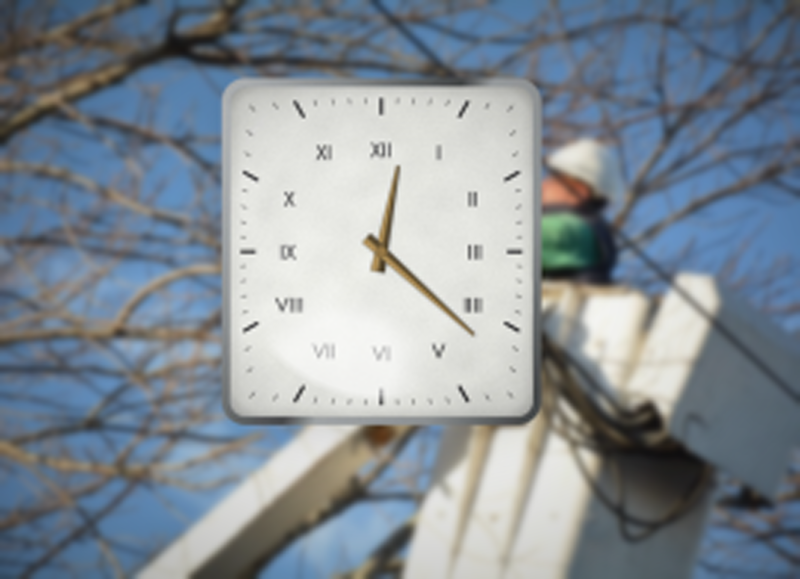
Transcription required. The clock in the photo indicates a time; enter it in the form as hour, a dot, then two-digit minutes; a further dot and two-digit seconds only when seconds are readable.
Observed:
12.22
